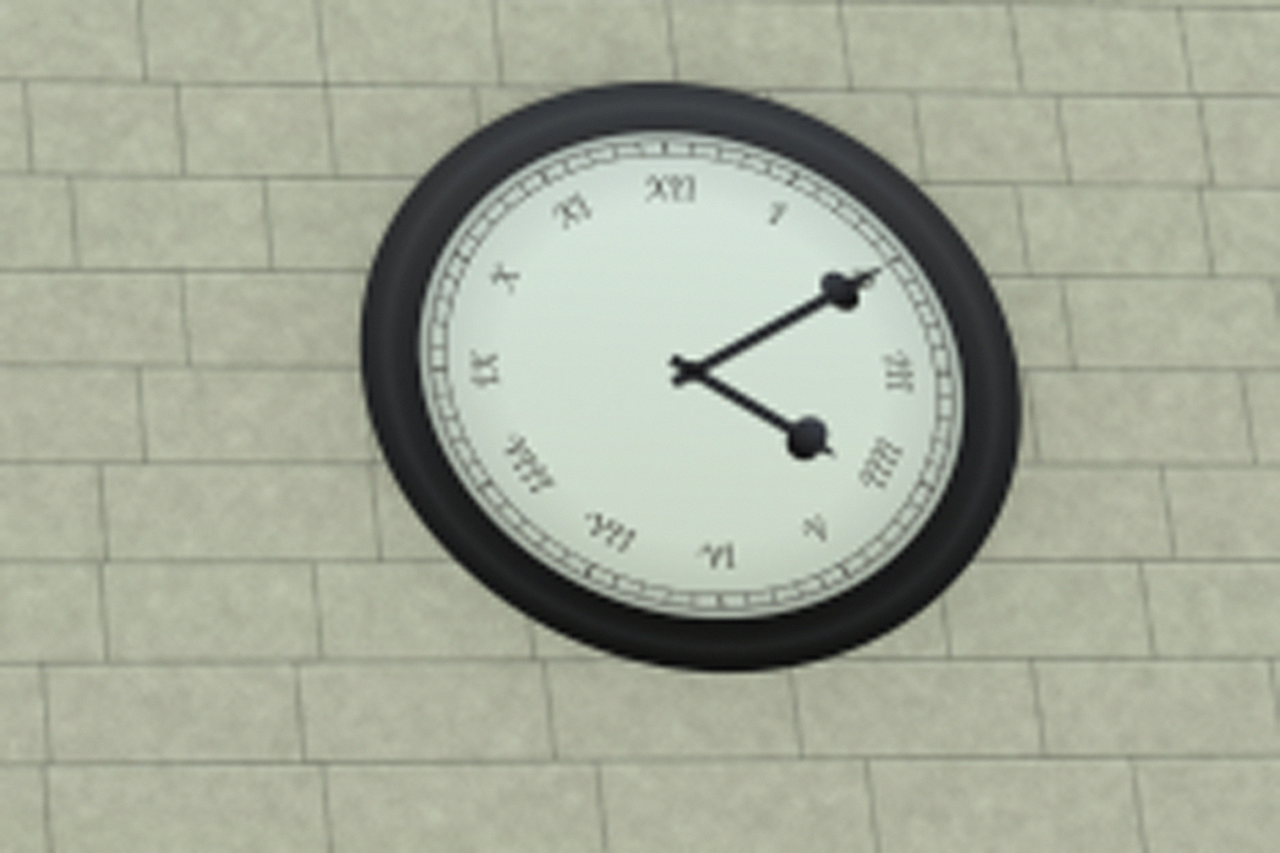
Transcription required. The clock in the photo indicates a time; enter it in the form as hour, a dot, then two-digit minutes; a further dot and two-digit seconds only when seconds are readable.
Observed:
4.10
